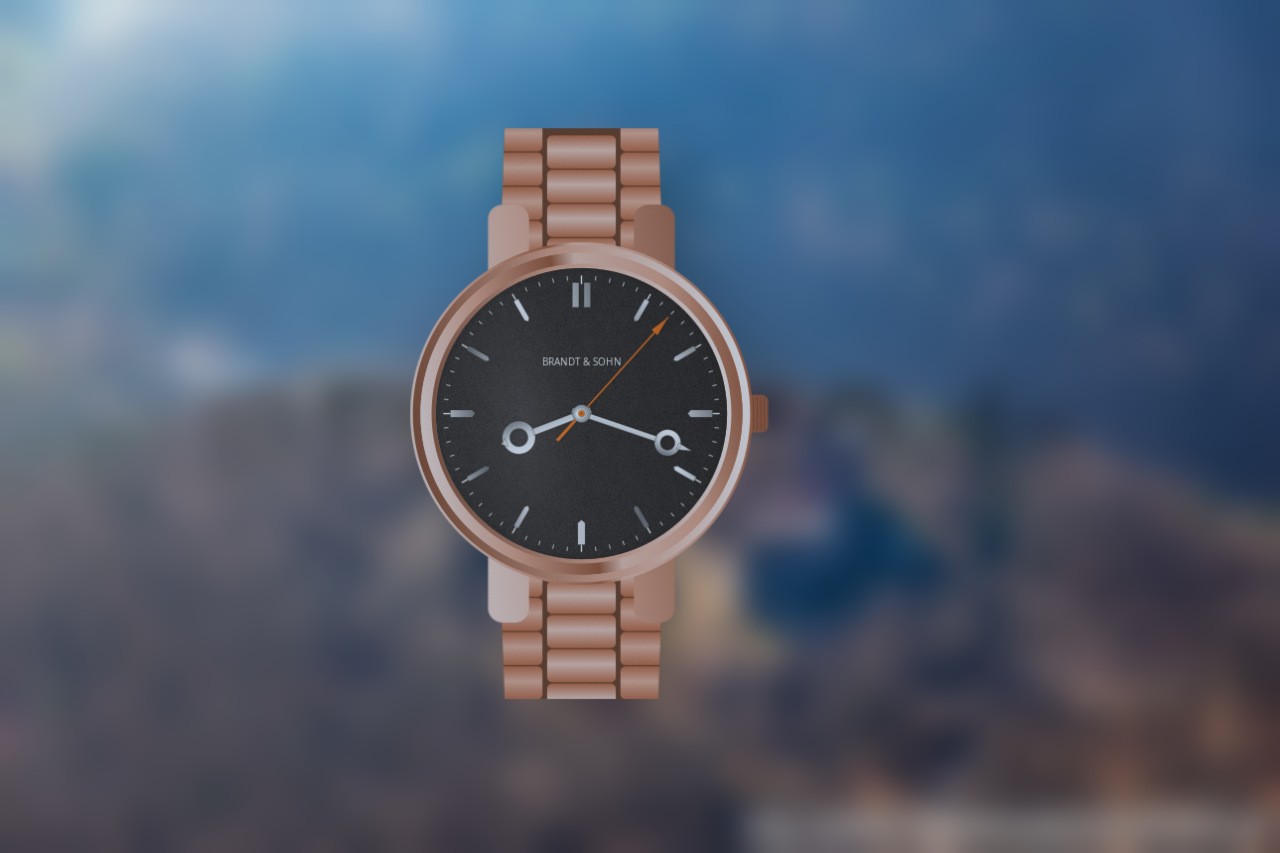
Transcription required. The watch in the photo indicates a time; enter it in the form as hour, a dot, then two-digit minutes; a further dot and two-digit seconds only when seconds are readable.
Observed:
8.18.07
